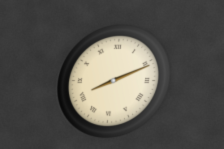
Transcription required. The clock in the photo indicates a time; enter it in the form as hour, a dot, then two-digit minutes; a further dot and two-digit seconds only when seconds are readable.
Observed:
8.11
